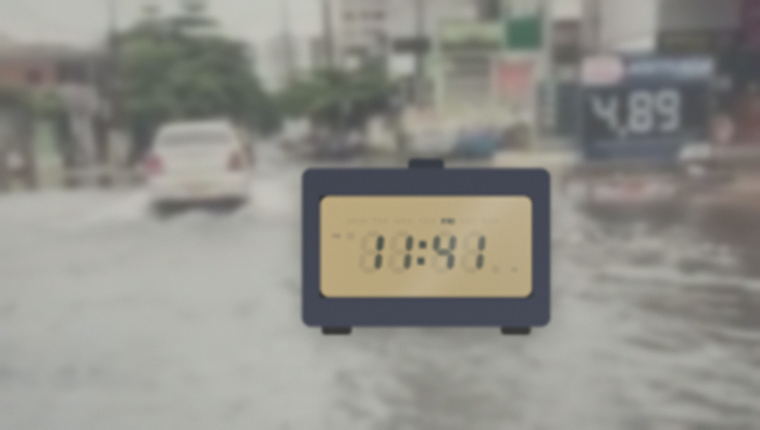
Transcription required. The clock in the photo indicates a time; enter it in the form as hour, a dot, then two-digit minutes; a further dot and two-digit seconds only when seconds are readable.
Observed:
11.41
